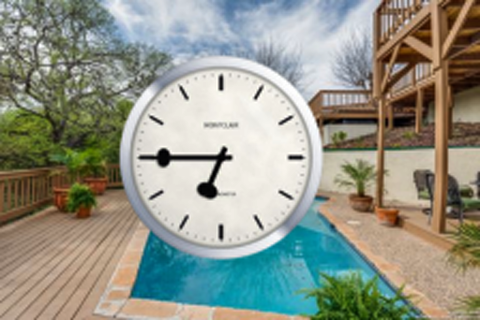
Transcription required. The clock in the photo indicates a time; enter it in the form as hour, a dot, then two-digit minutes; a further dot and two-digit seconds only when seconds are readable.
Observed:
6.45
